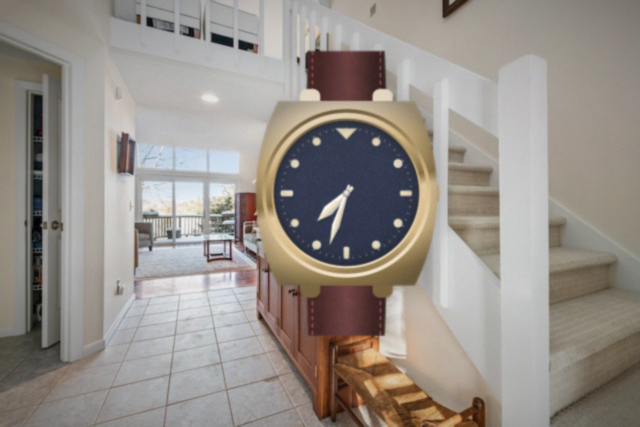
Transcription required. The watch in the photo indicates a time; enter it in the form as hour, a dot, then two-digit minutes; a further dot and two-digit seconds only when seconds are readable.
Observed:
7.33
